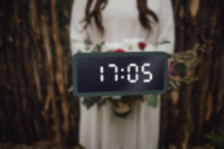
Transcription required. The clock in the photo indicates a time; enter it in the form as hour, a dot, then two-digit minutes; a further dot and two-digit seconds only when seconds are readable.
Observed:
17.05
